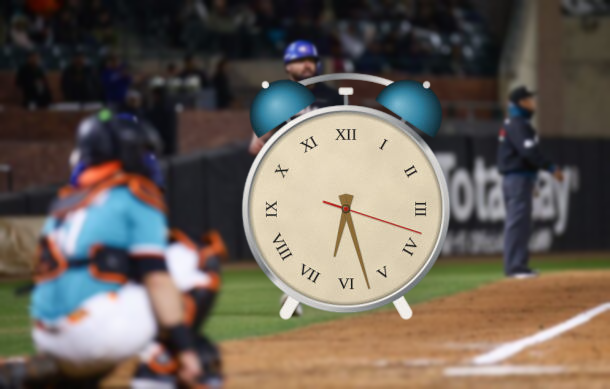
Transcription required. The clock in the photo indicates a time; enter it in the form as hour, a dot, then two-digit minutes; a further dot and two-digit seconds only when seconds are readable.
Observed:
6.27.18
